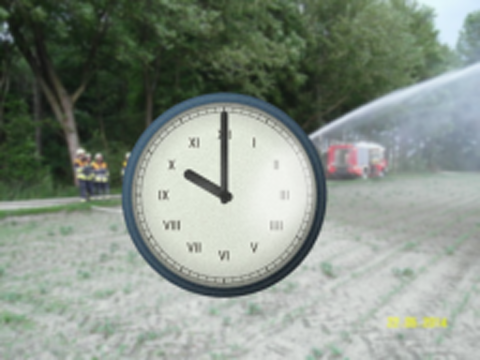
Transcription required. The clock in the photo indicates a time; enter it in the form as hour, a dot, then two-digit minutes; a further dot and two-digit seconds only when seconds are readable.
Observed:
10.00
